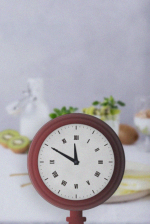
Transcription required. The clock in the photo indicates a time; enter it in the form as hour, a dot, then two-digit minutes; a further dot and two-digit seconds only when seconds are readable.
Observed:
11.50
